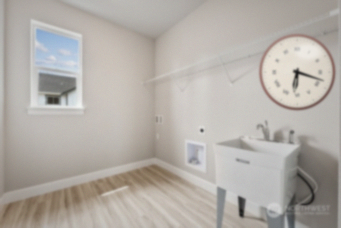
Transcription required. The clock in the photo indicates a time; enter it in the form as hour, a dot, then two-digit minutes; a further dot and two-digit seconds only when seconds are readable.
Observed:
6.18
